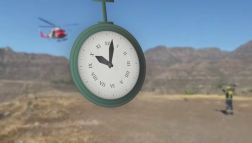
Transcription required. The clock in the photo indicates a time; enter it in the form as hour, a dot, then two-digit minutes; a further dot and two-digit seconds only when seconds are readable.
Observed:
10.02
